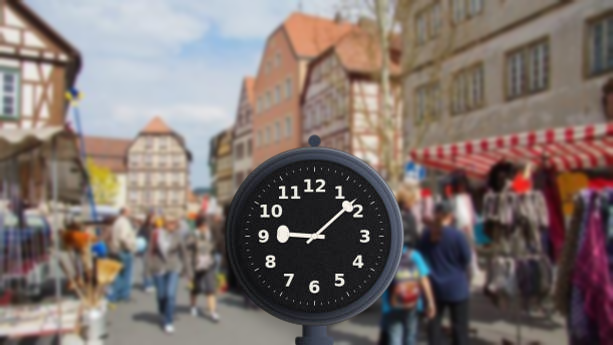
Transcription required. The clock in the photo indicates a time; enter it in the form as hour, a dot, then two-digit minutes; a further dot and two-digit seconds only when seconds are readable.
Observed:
9.08
